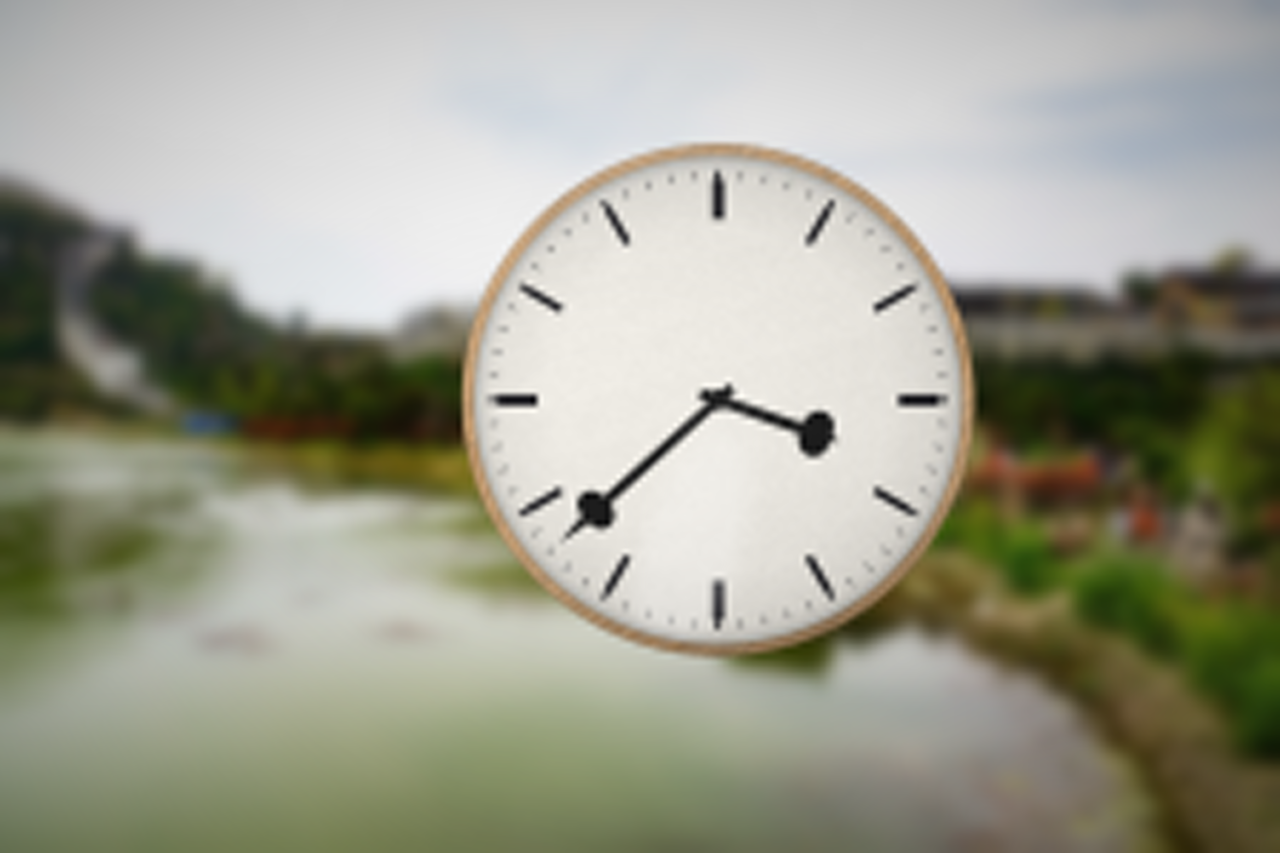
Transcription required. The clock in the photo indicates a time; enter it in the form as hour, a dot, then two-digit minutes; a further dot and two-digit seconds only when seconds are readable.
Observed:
3.38
